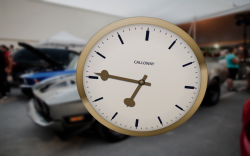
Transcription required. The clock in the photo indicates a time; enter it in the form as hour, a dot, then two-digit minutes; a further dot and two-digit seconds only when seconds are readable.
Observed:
6.46
